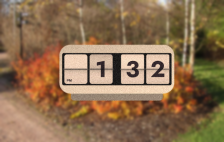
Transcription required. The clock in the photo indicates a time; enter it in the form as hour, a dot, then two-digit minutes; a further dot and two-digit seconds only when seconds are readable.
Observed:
1.32
